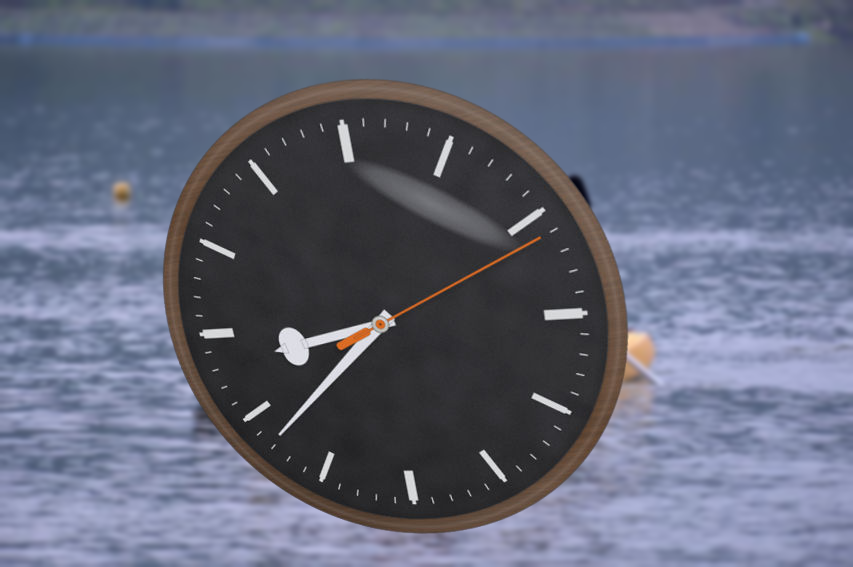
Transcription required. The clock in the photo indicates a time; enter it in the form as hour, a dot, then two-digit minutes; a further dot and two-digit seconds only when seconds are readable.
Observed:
8.38.11
